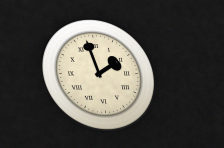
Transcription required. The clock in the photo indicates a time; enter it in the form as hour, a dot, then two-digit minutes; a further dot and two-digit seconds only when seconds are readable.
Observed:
1.58
